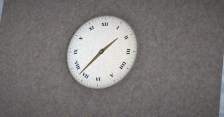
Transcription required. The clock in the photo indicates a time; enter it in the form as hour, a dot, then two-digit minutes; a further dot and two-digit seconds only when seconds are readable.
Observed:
1.37
